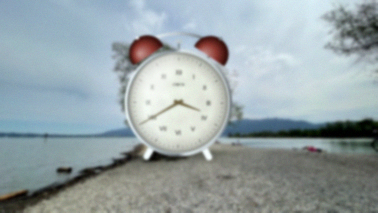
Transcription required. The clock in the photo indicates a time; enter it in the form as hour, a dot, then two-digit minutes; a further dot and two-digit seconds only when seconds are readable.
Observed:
3.40
